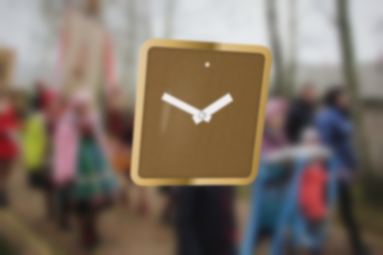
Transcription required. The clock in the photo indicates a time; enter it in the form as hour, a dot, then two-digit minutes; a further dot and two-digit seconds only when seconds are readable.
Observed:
1.49
